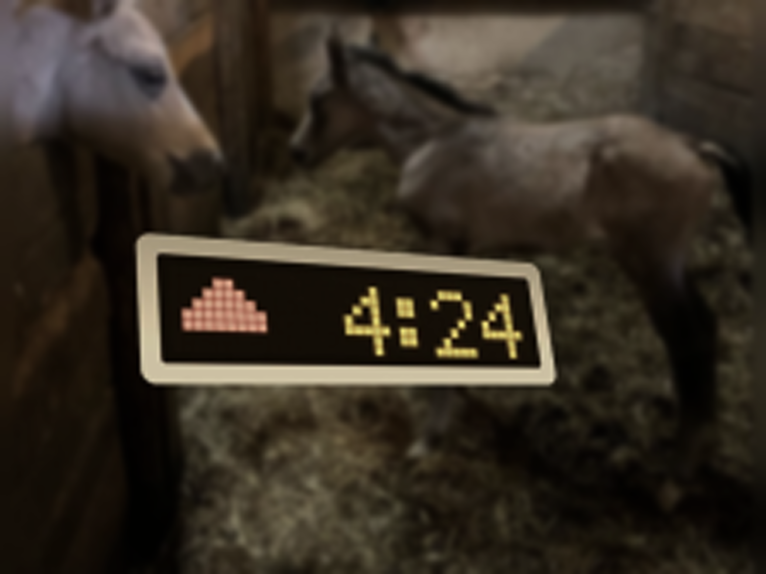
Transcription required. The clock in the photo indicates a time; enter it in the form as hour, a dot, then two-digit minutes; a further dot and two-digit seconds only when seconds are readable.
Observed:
4.24
